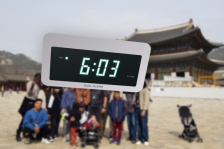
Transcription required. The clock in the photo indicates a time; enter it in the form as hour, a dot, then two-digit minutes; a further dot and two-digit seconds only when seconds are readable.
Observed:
6.03
